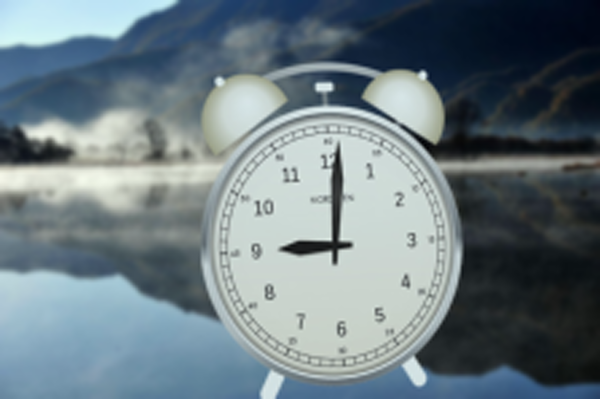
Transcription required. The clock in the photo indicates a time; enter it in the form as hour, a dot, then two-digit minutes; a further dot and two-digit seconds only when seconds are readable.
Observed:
9.01
